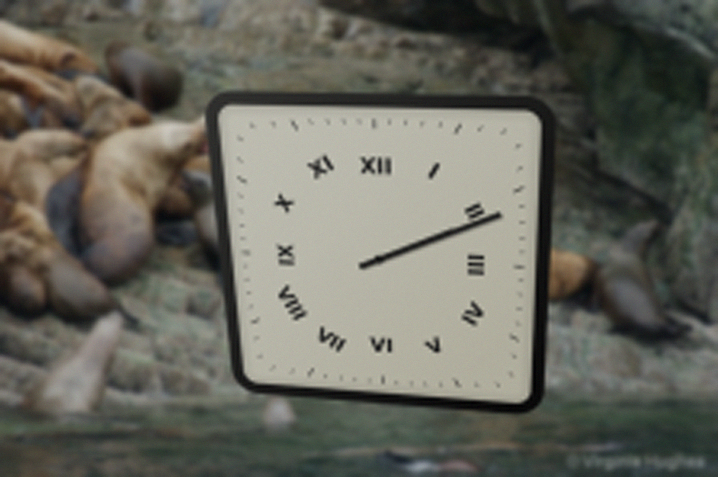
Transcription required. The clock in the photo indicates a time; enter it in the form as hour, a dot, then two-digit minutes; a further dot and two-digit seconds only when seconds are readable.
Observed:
2.11
